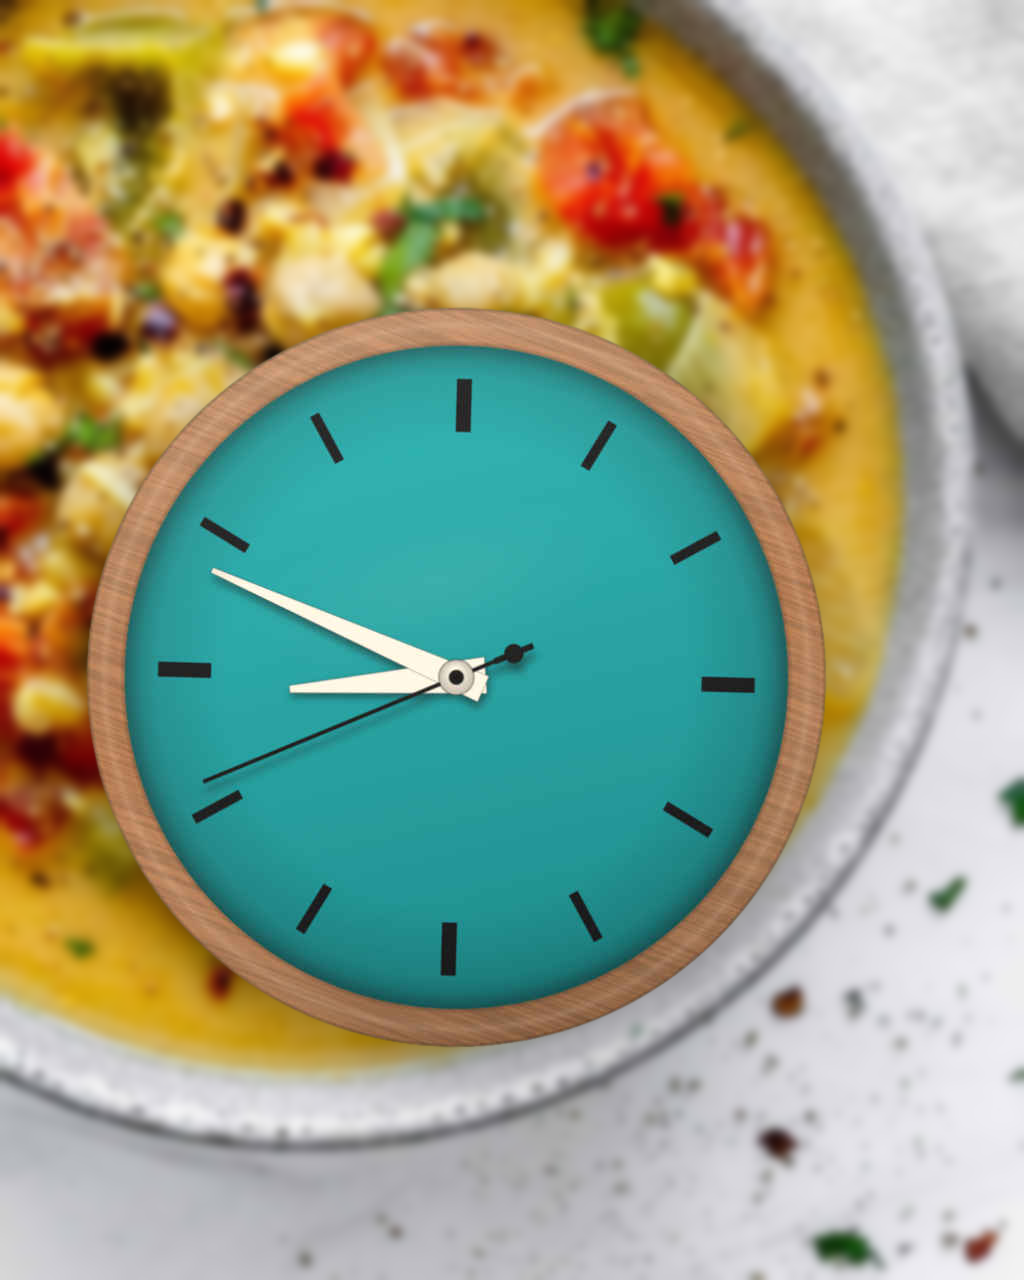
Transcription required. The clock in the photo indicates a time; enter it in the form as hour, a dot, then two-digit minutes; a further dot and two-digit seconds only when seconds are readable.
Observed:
8.48.41
